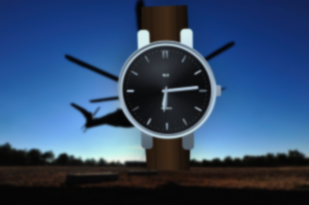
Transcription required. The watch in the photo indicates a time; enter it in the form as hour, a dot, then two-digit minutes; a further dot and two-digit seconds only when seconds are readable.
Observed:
6.14
